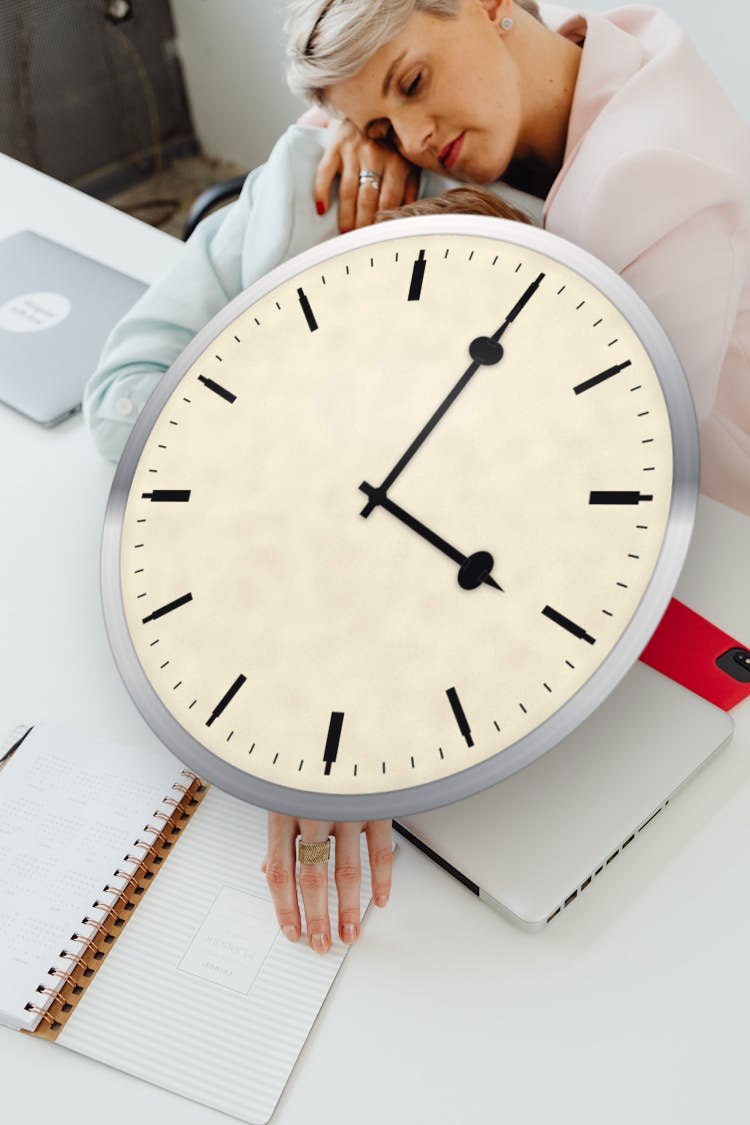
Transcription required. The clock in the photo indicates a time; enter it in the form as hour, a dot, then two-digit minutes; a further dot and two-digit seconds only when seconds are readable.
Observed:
4.05
